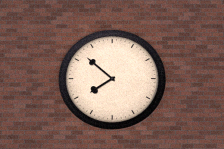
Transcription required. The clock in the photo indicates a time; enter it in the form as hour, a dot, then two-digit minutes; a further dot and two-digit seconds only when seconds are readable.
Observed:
7.52
